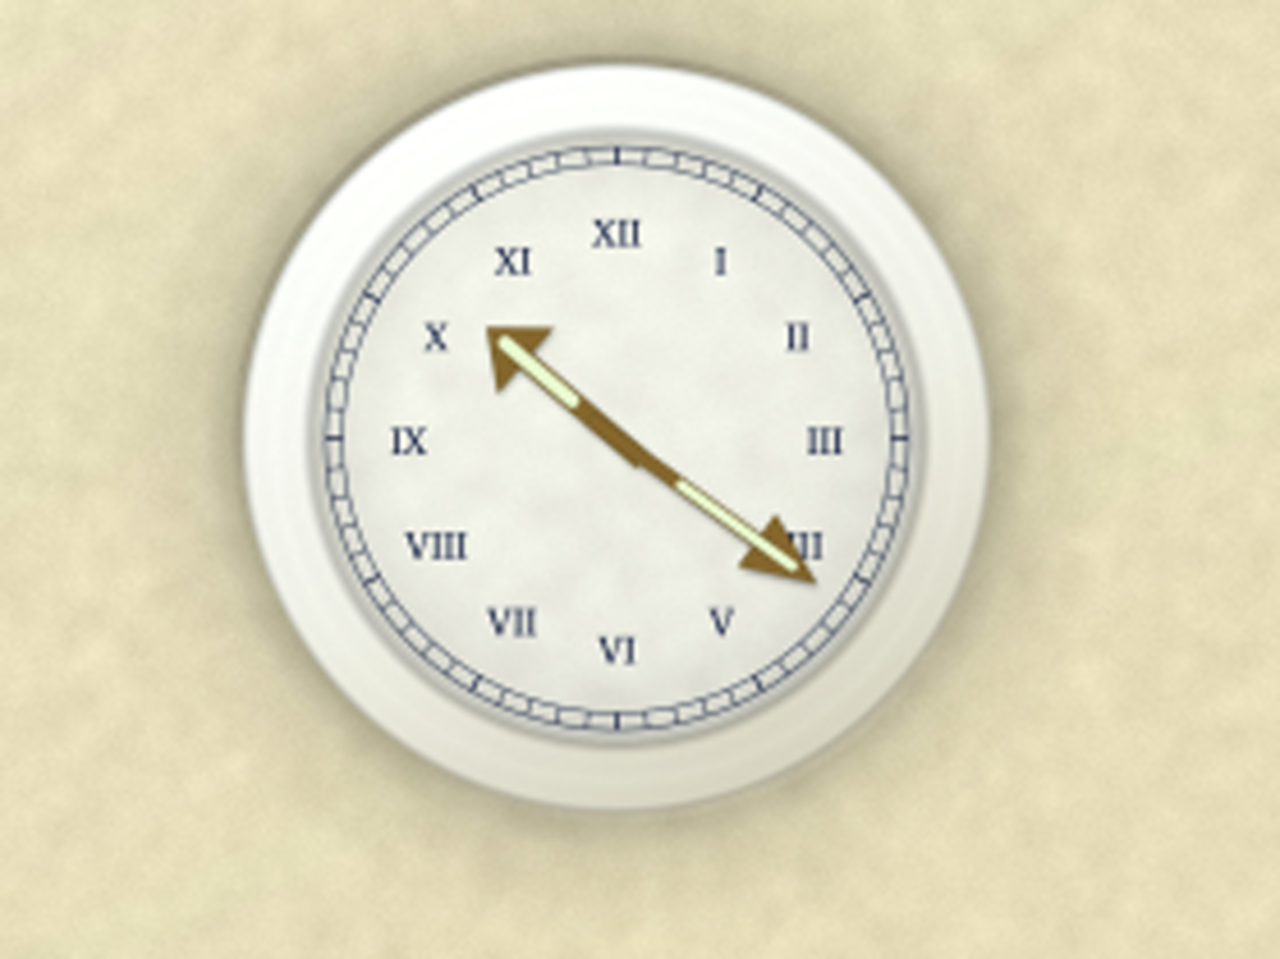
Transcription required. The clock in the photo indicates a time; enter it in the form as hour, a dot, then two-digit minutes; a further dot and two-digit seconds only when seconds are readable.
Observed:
10.21
